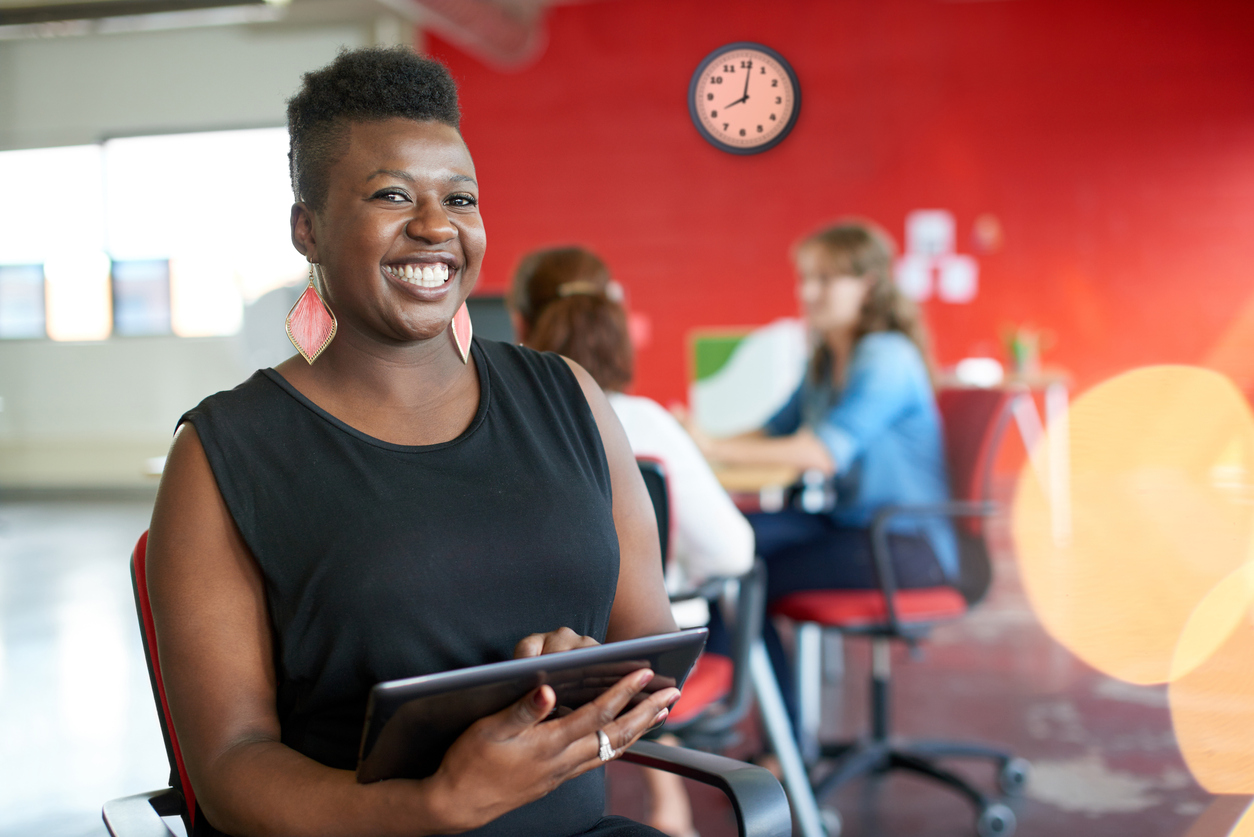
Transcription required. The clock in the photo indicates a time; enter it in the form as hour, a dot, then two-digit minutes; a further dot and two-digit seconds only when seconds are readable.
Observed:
8.01
